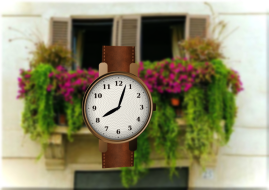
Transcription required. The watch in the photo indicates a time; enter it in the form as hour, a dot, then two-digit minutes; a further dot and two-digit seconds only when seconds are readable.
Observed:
8.03
